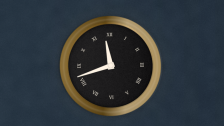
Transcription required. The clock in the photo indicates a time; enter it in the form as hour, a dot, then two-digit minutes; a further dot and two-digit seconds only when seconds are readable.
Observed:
11.42
